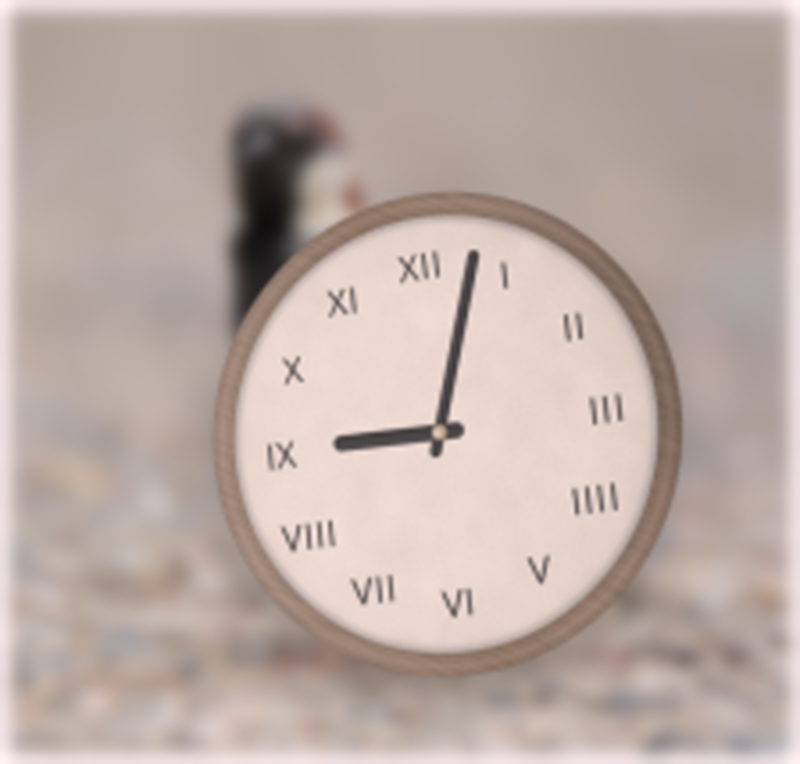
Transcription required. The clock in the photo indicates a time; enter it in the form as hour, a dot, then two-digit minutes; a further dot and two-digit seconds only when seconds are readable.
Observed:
9.03
